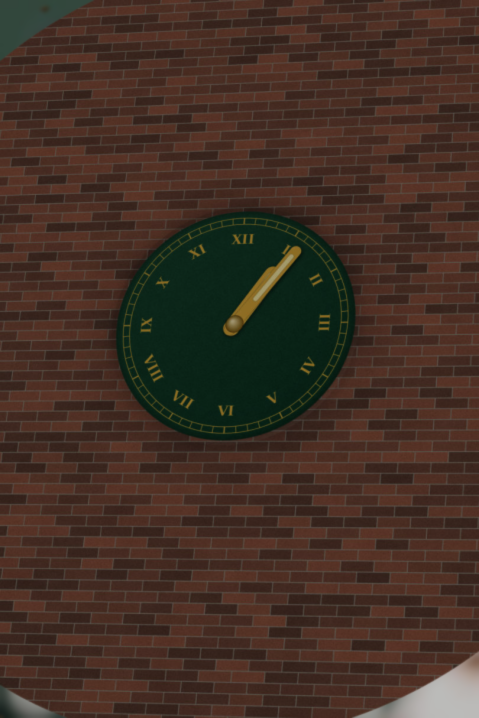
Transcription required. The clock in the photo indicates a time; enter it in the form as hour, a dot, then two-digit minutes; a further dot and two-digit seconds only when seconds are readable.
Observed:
1.06
